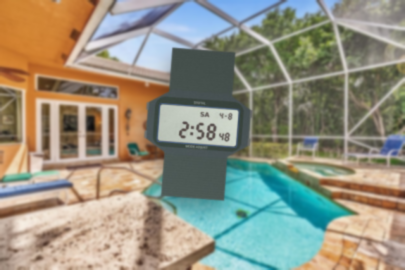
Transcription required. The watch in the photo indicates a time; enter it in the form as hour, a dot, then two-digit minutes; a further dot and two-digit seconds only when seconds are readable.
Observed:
2.58
